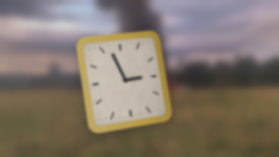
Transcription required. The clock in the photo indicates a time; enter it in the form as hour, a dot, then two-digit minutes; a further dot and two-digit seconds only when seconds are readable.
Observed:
2.57
